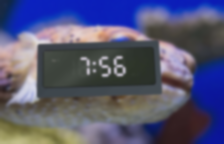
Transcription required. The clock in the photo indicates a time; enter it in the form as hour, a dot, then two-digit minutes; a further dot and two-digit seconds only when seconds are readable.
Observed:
7.56
